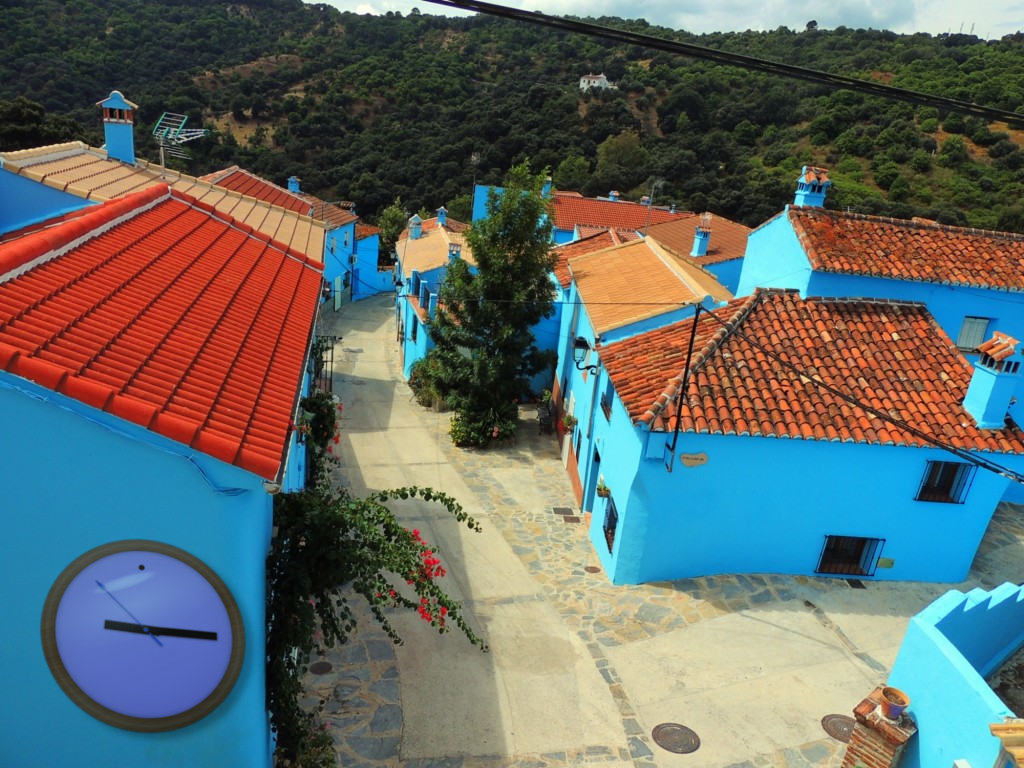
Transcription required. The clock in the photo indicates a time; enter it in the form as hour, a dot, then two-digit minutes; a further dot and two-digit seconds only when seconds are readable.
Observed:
9.15.53
